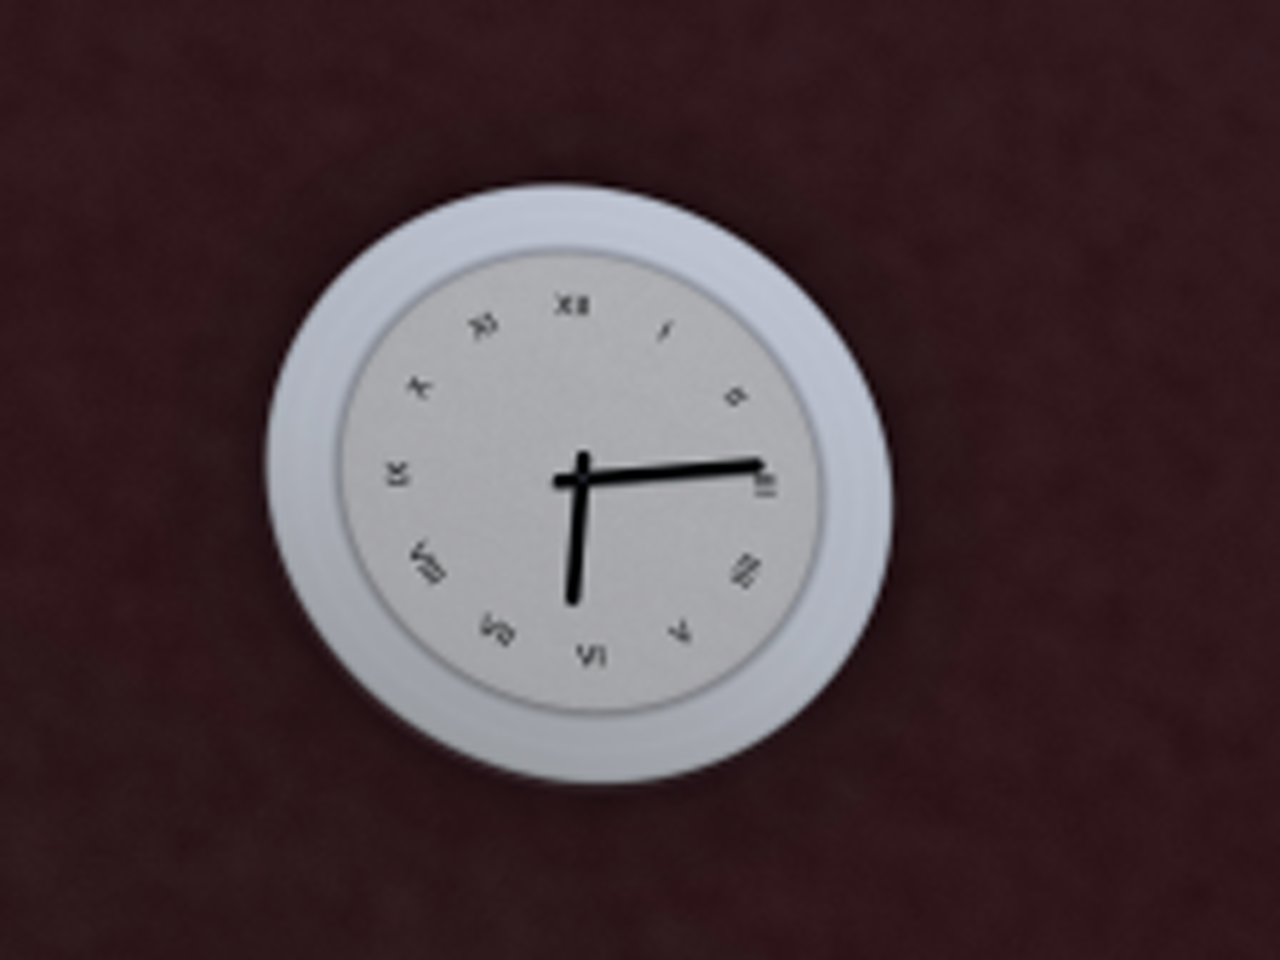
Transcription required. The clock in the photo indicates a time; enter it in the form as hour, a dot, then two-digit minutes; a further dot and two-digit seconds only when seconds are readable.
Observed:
6.14
